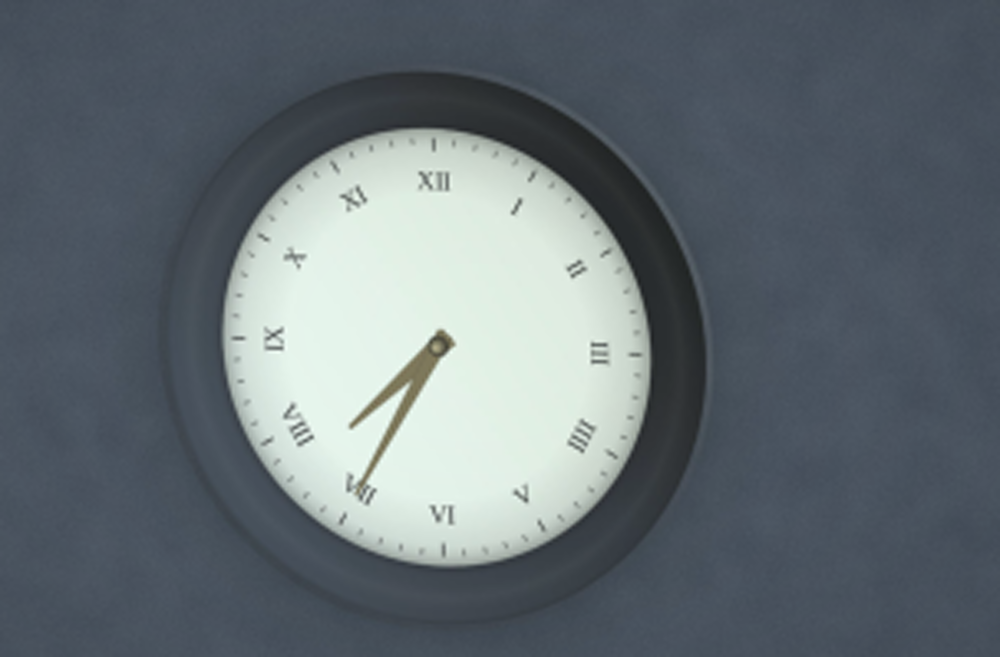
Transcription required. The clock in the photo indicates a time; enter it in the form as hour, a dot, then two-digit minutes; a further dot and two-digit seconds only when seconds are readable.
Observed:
7.35
